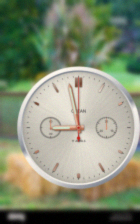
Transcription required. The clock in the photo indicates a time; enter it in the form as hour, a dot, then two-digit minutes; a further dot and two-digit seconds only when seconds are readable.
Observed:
8.58
